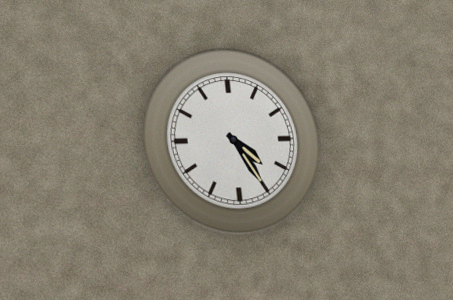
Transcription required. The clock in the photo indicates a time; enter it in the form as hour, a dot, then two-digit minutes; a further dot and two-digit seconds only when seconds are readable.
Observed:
4.25
